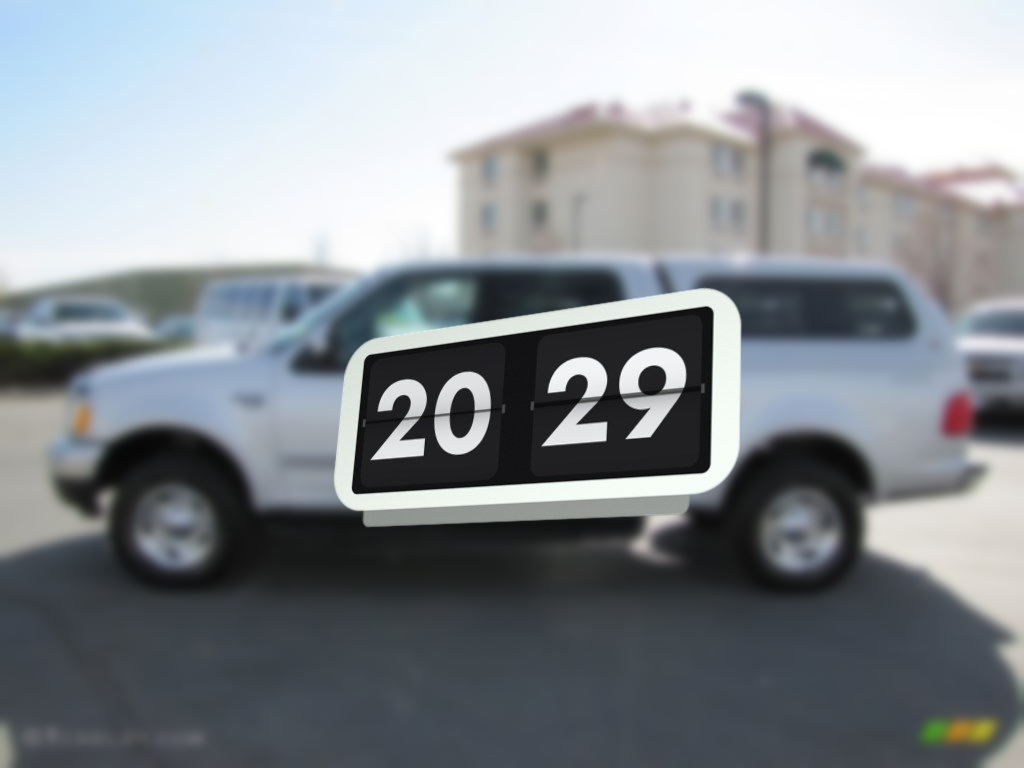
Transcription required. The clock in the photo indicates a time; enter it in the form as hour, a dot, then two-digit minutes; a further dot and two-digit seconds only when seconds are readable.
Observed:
20.29
